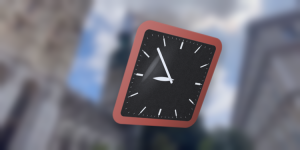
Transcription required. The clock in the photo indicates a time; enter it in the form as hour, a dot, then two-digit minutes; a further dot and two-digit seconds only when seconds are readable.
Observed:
8.53
